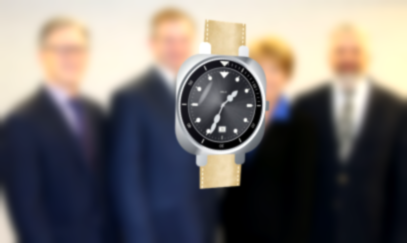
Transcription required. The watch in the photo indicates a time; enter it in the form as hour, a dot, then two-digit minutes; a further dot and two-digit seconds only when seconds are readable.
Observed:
1.34
